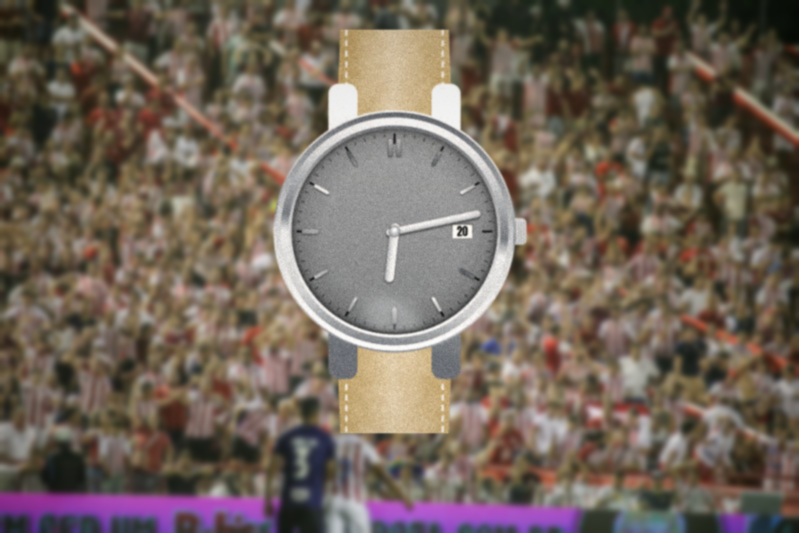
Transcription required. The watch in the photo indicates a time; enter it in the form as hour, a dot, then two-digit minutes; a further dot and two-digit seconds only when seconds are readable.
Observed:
6.13
